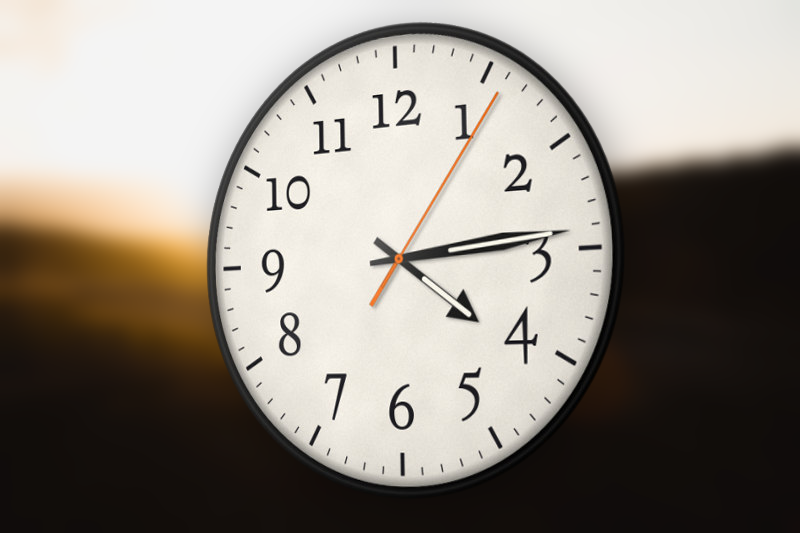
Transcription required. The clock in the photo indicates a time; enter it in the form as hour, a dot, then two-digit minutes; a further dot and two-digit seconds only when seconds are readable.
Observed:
4.14.06
